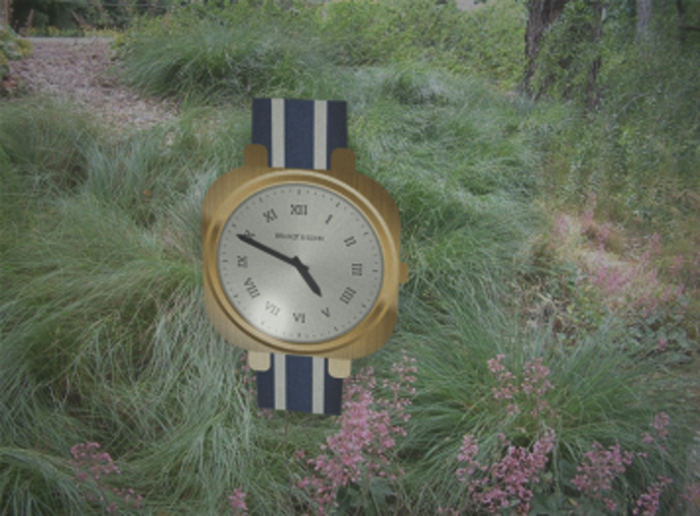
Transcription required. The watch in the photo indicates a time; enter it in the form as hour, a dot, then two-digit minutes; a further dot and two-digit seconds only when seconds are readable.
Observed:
4.49
